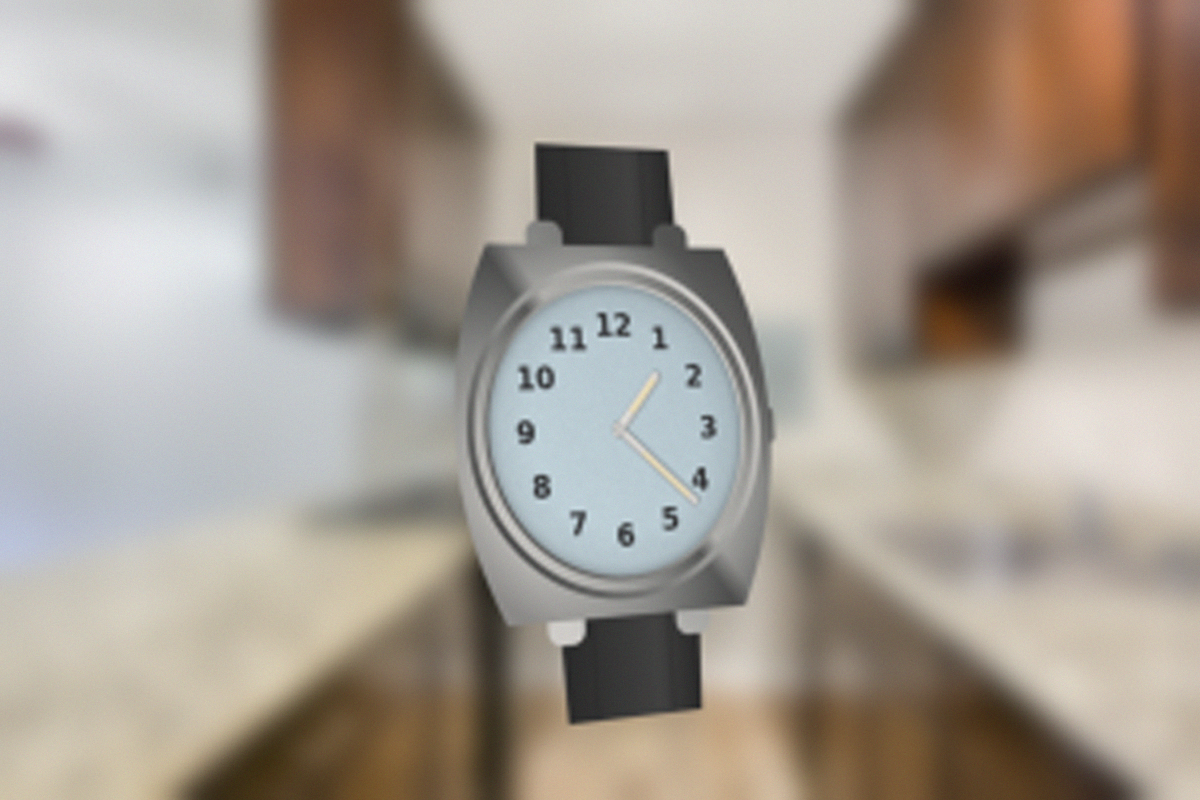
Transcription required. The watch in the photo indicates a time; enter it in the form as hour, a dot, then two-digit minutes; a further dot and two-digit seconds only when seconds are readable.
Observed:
1.22
